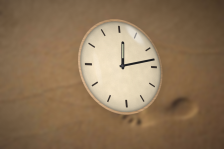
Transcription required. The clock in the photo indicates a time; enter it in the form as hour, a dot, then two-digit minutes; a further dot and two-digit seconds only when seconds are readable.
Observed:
12.13
